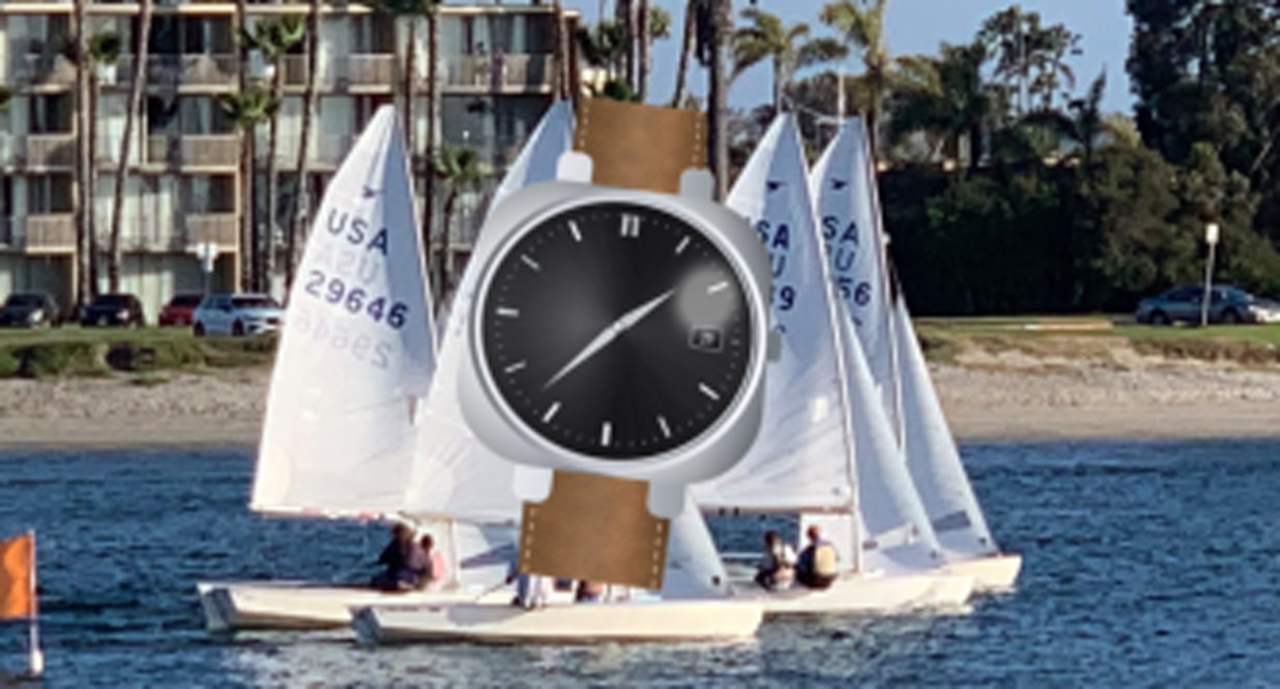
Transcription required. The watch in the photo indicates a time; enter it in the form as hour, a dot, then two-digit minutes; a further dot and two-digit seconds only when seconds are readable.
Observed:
1.37
